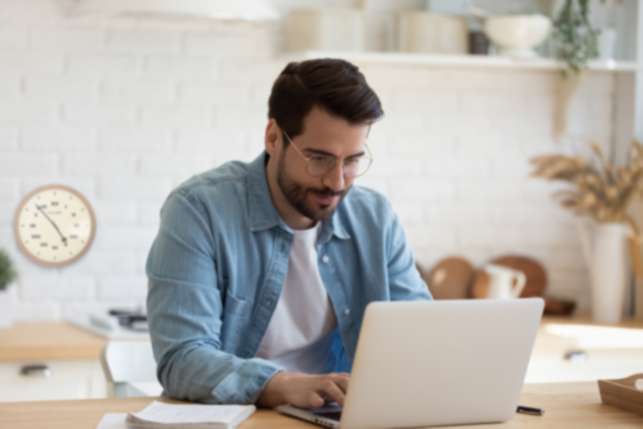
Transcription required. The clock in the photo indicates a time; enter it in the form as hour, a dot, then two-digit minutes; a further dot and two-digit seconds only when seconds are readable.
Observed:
4.53
